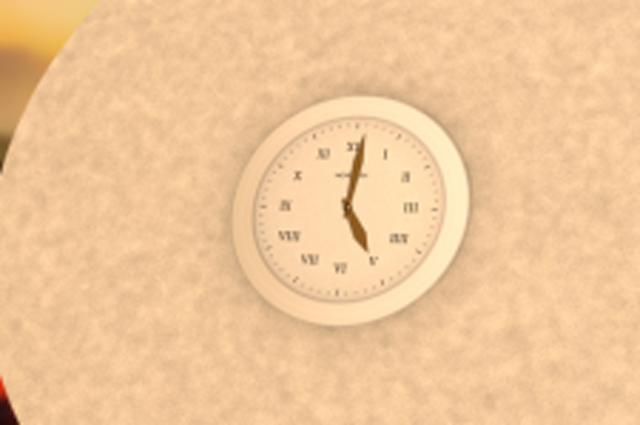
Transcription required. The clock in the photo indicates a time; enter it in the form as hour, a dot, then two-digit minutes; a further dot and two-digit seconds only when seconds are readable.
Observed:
5.01
